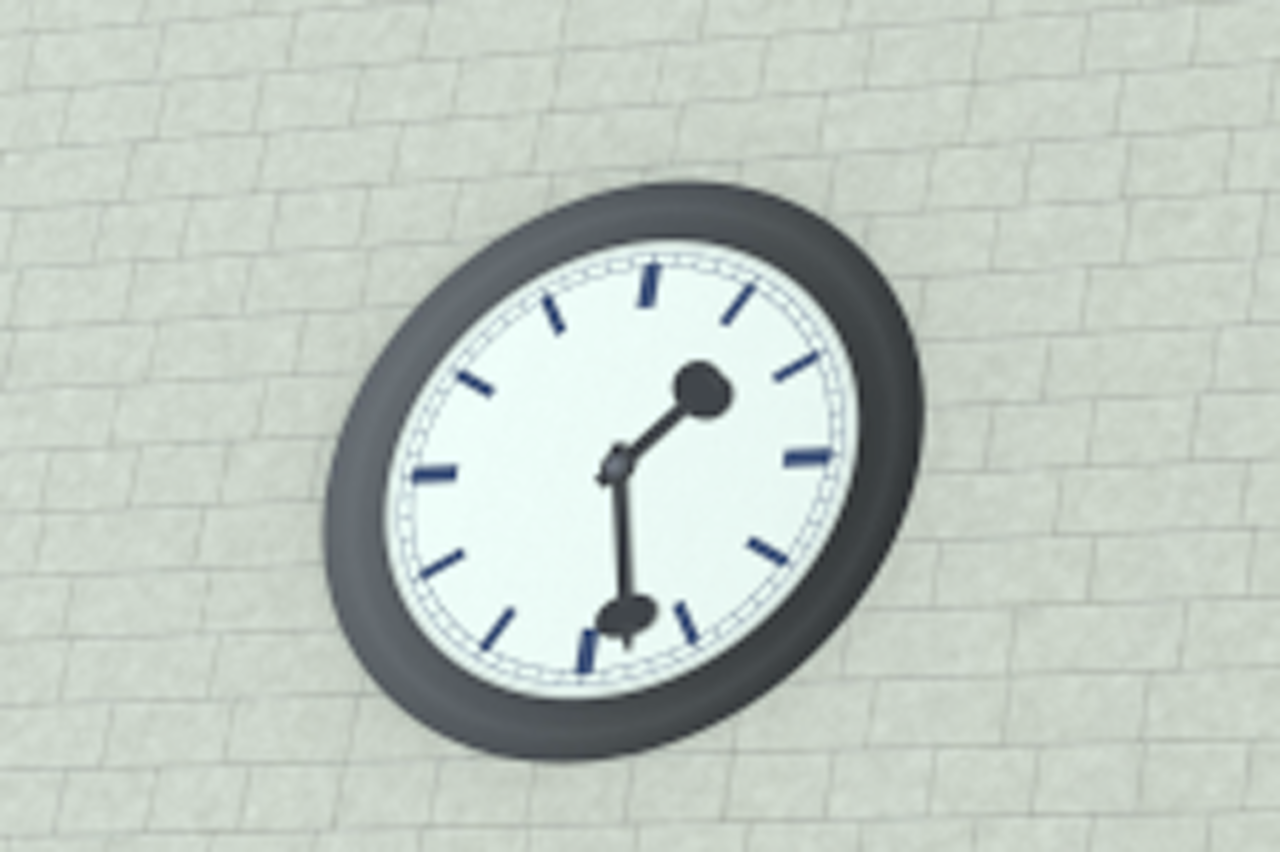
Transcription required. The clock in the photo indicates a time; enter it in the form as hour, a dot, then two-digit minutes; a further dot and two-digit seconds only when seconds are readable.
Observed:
1.28
